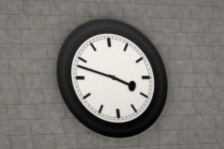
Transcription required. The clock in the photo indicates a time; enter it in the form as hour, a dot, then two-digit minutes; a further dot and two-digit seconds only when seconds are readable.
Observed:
3.48
